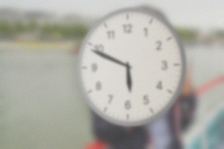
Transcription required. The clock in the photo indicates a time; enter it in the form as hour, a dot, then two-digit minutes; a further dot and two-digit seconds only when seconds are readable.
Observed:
5.49
